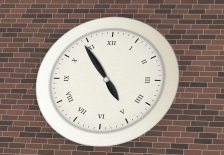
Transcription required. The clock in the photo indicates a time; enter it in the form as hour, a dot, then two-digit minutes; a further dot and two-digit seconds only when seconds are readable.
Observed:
4.54
